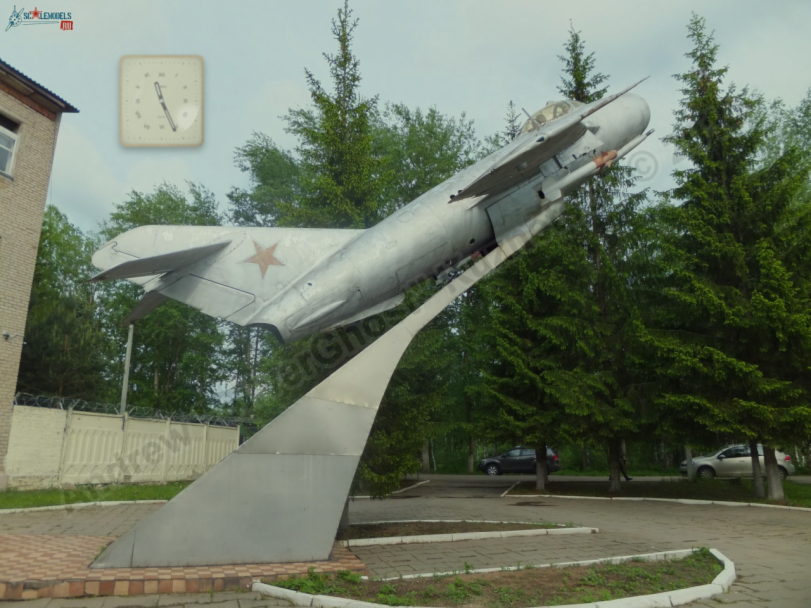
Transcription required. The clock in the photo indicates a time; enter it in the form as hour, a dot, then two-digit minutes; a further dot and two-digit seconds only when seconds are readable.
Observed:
11.26
